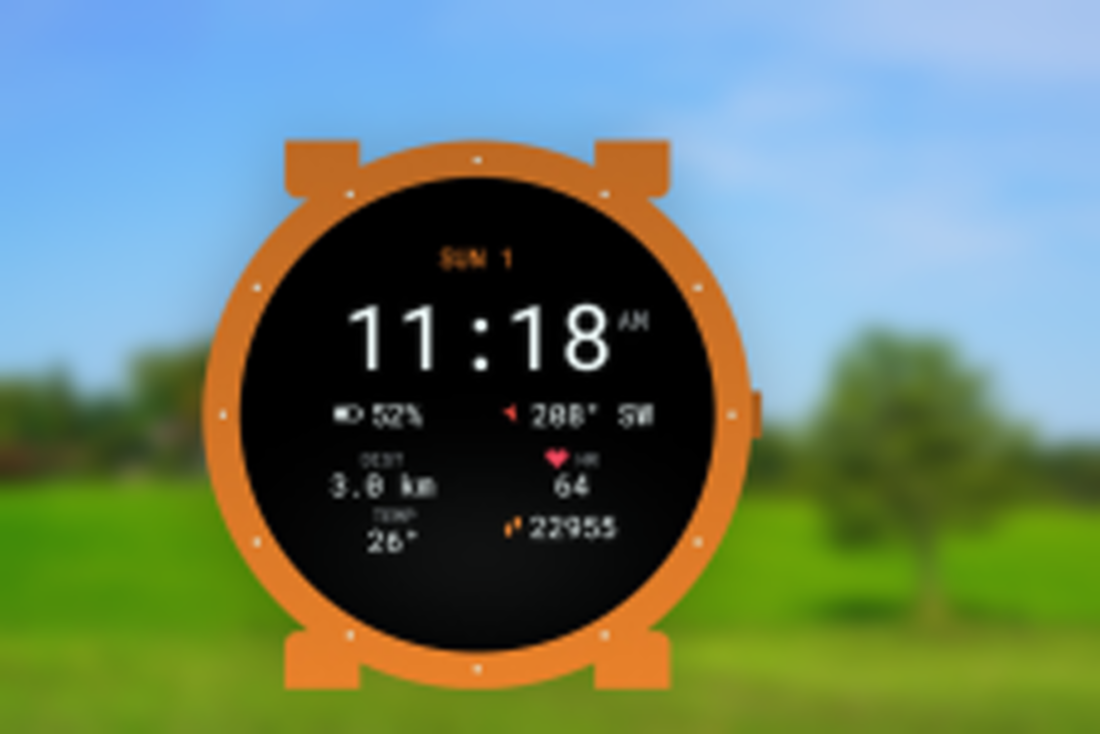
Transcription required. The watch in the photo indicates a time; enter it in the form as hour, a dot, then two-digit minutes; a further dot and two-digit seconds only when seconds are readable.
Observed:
11.18
